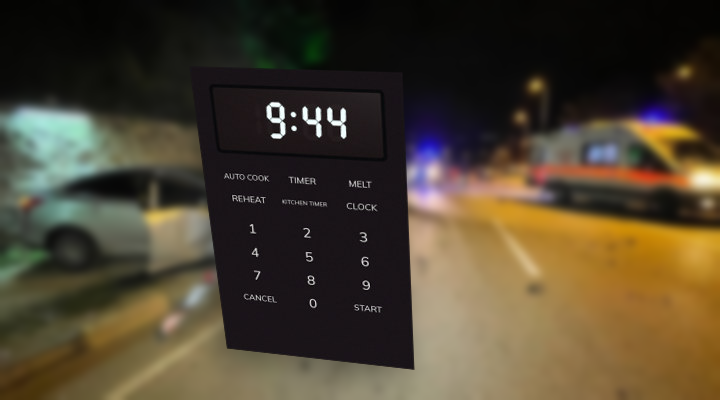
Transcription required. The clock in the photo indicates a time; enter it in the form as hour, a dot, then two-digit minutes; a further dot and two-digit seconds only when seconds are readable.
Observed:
9.44
